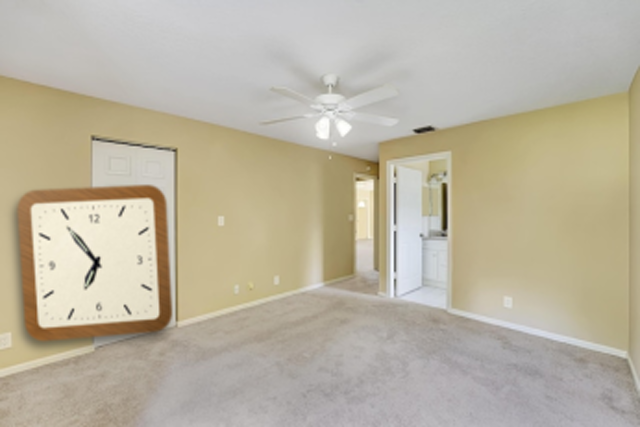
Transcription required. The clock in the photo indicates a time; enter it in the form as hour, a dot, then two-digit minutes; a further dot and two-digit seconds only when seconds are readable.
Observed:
6.54
